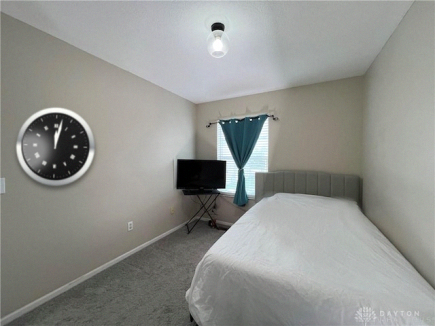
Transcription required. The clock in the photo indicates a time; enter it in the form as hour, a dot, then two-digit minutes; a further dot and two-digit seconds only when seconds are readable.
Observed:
12.02
